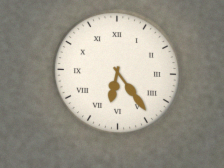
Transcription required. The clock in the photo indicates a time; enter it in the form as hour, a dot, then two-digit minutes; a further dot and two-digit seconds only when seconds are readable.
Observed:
6.24
